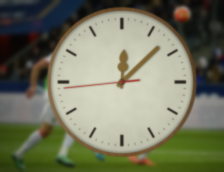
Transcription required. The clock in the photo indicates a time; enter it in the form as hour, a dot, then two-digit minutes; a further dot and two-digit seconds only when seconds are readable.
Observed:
12.07.44
